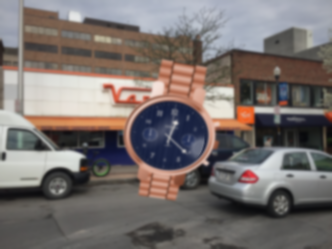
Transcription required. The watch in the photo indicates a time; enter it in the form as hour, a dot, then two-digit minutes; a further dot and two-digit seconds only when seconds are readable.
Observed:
12.21
